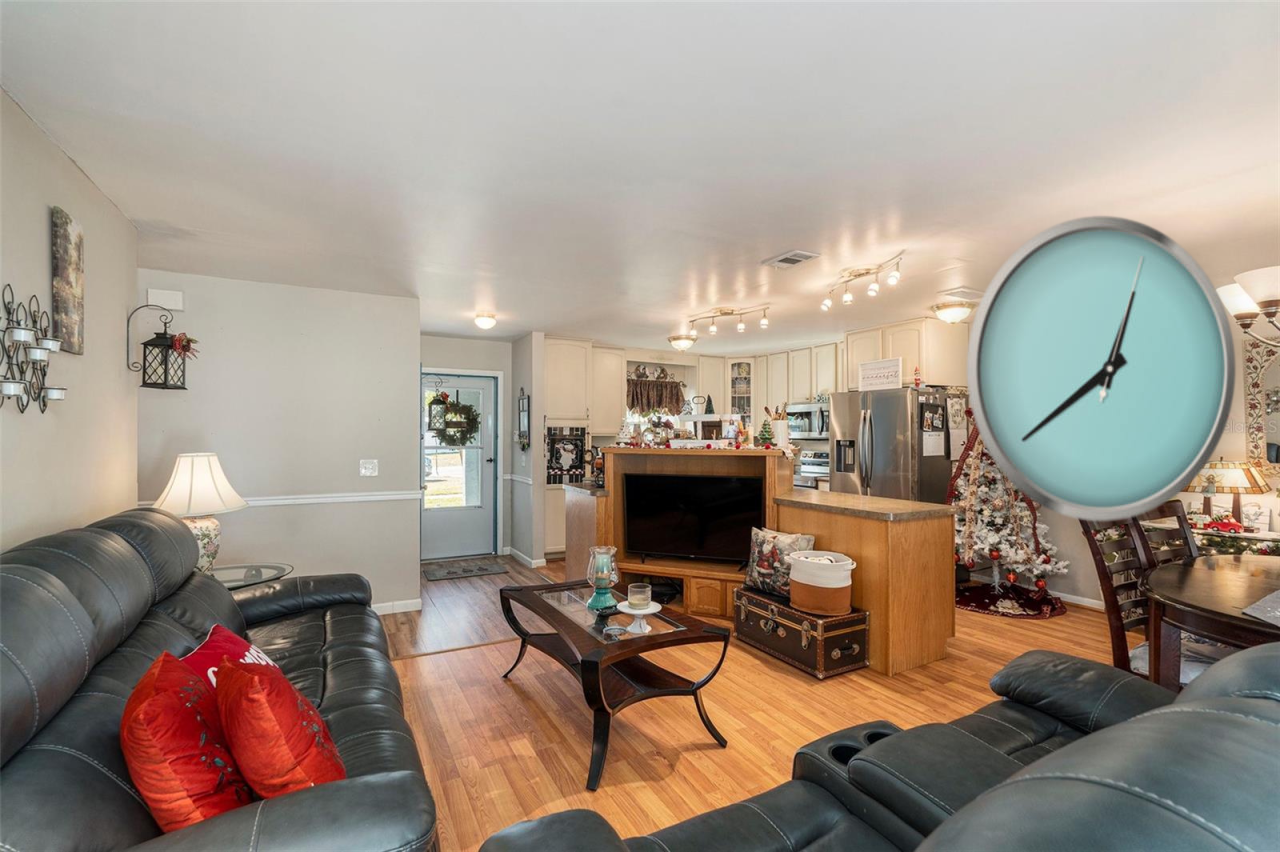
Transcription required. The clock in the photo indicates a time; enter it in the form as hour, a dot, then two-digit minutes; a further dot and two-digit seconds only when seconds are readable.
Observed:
12.39.03
